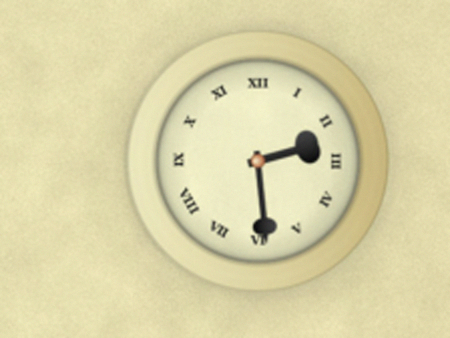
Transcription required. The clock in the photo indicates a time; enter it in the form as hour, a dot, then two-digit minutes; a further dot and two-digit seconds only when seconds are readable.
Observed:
2.29
